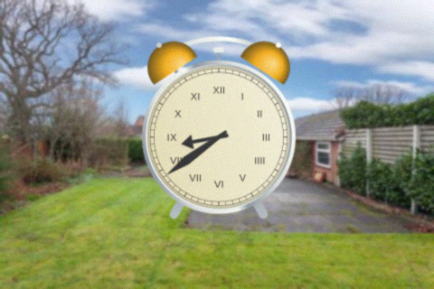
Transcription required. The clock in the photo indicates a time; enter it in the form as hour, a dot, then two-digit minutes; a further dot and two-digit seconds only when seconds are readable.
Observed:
8.39
